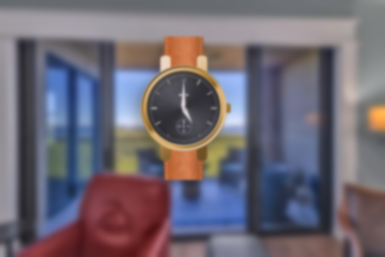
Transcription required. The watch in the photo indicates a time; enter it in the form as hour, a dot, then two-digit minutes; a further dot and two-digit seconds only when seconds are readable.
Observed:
5.00
